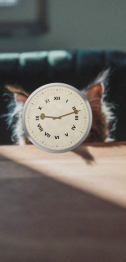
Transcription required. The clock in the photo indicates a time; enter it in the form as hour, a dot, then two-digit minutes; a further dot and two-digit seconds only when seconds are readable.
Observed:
9.12
